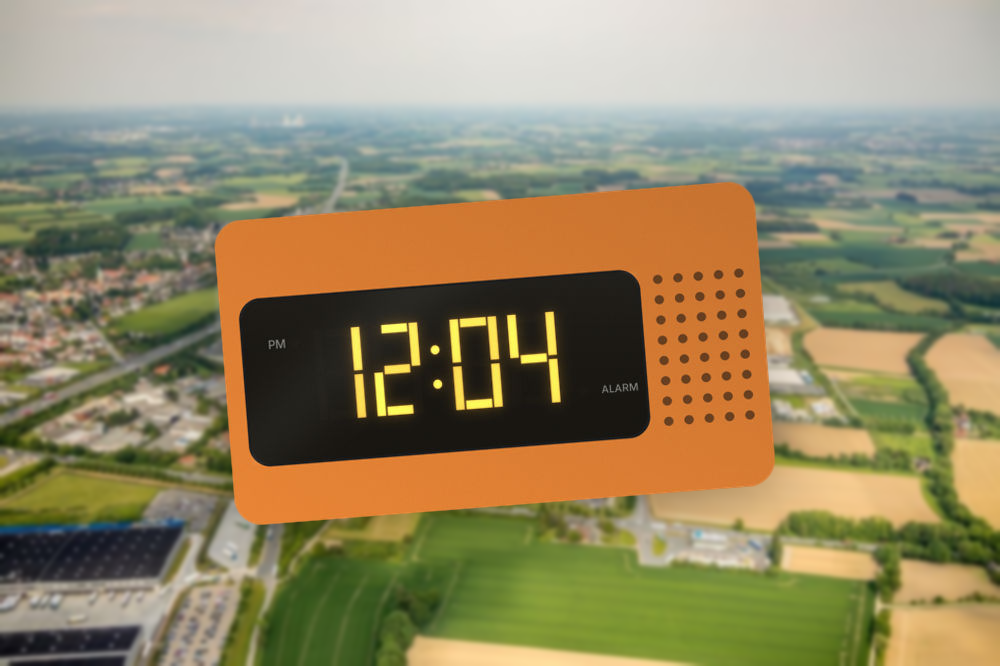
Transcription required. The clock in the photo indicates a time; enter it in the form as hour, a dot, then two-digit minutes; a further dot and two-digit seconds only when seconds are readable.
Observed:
12.04
